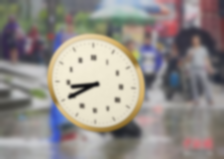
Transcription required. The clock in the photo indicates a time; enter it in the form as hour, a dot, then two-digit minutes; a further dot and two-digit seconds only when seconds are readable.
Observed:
8.40
